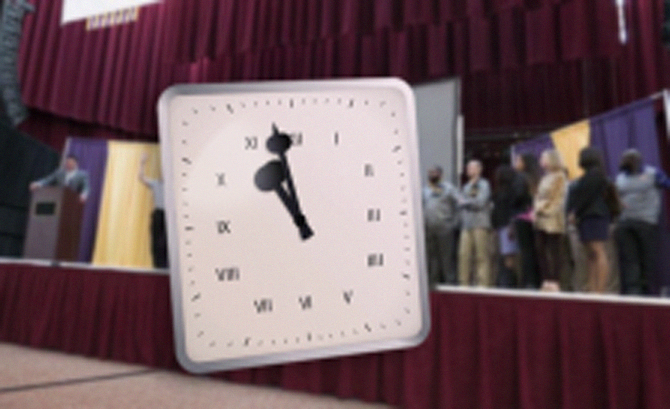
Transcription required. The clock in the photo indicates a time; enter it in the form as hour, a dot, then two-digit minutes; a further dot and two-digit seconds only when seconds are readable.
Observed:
10.58
